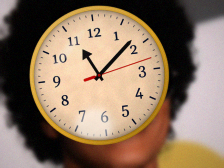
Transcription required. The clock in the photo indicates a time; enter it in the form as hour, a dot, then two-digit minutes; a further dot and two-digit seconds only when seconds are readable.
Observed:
11.08.13
